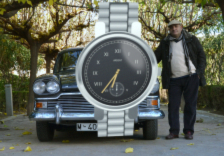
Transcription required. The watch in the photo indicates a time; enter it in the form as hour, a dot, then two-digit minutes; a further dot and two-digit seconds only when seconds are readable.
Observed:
6.36
